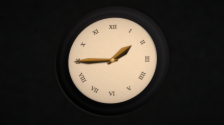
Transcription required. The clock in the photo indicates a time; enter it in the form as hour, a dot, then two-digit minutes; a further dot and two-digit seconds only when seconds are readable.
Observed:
1.45
